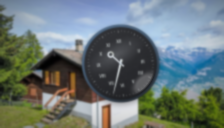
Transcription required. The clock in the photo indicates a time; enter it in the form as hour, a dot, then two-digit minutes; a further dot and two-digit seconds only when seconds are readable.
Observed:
10.33
